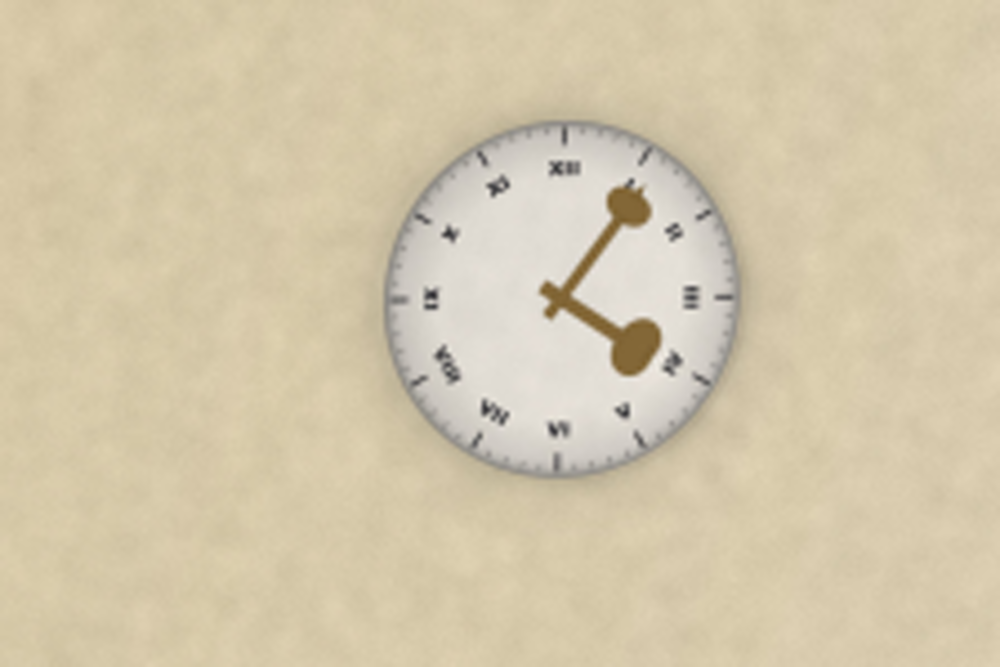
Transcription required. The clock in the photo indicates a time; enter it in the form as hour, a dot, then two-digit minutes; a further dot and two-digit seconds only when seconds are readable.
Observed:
4.06
